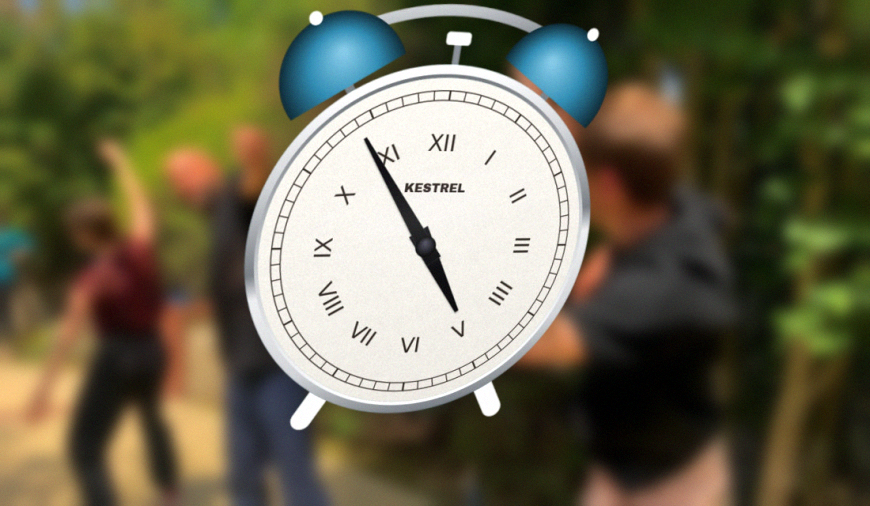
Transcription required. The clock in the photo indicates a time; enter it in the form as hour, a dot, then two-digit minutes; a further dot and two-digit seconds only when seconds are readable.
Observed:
4.54
